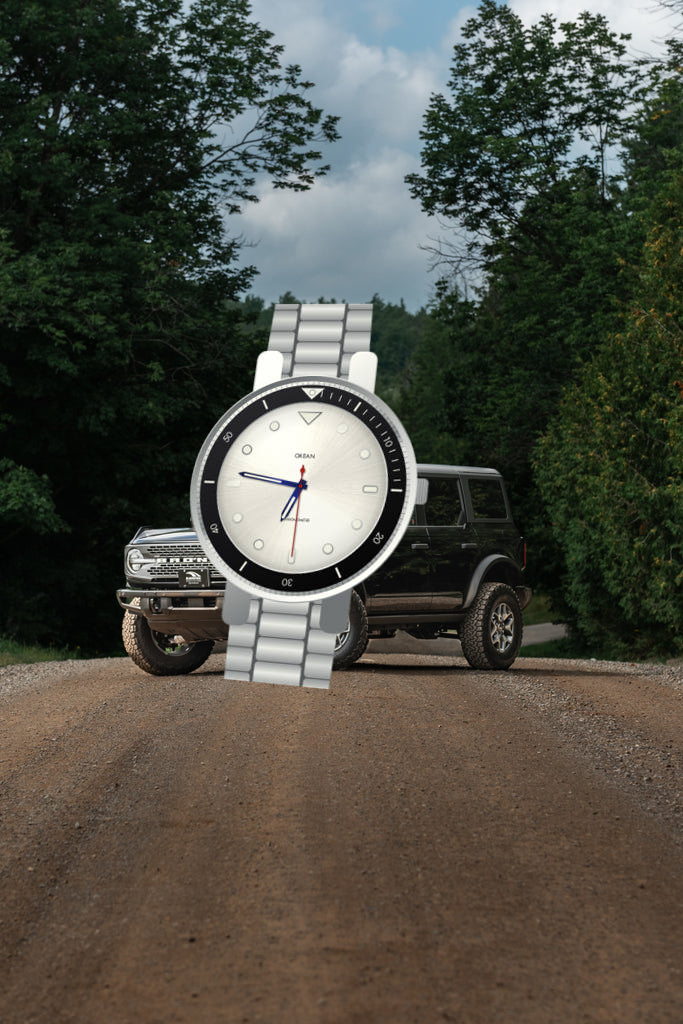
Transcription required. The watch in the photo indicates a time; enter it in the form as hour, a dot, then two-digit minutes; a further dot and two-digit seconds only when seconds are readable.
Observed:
6.46.30
